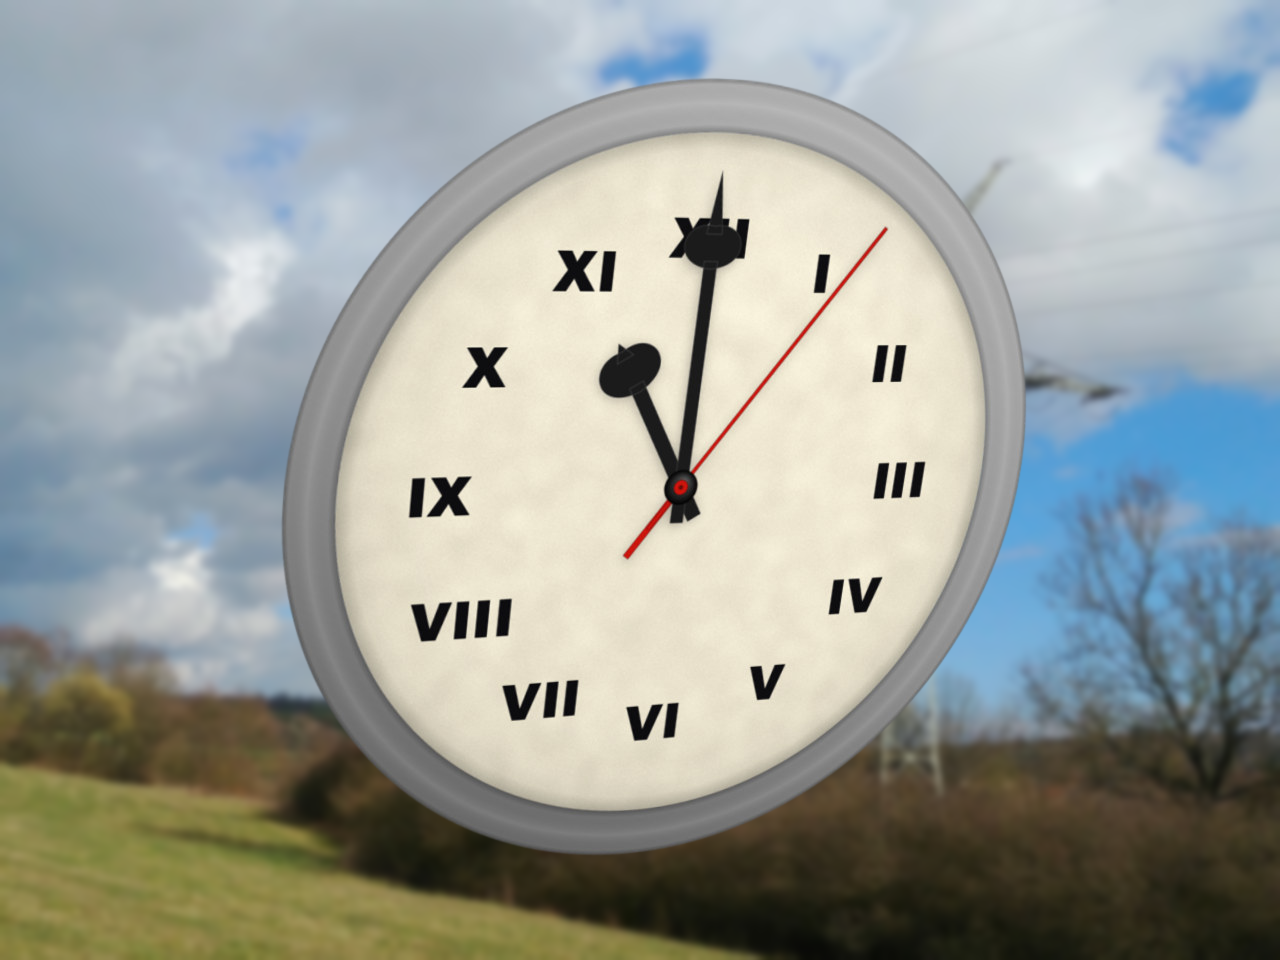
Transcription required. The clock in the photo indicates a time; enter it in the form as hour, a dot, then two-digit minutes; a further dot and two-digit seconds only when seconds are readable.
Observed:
11.00.06
